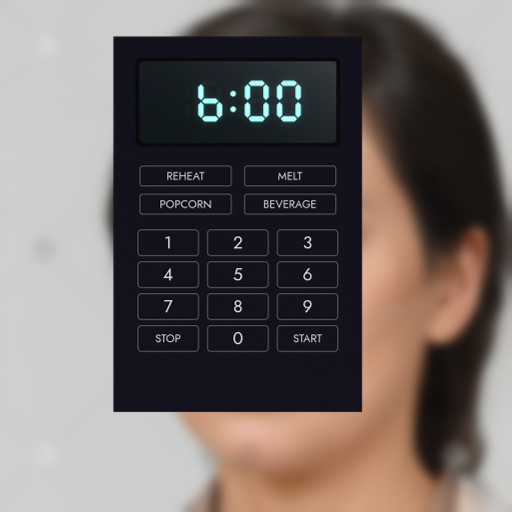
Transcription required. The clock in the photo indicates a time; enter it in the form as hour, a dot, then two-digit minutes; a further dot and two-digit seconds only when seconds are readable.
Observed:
6.00
